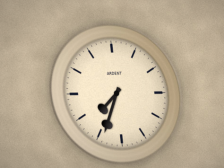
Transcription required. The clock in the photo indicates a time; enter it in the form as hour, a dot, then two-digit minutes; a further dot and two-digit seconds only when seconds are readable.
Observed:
7.34
